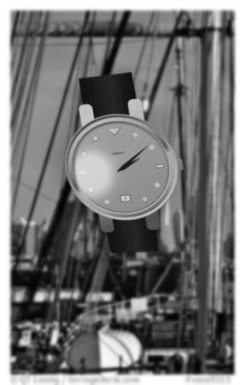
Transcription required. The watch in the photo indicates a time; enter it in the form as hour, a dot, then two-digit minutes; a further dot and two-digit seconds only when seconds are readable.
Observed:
2.09
